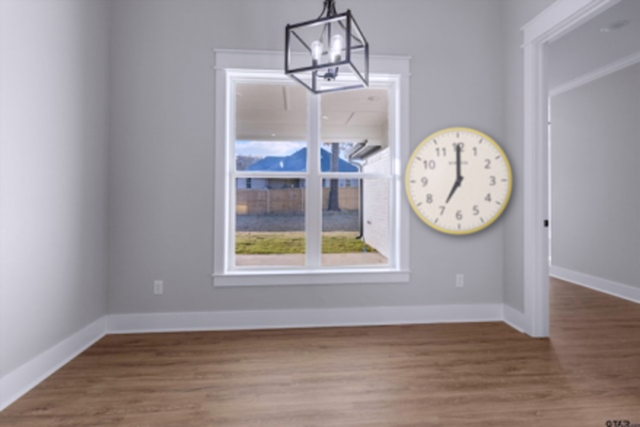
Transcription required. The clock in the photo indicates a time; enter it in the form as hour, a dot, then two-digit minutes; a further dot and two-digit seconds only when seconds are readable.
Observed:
7.00
